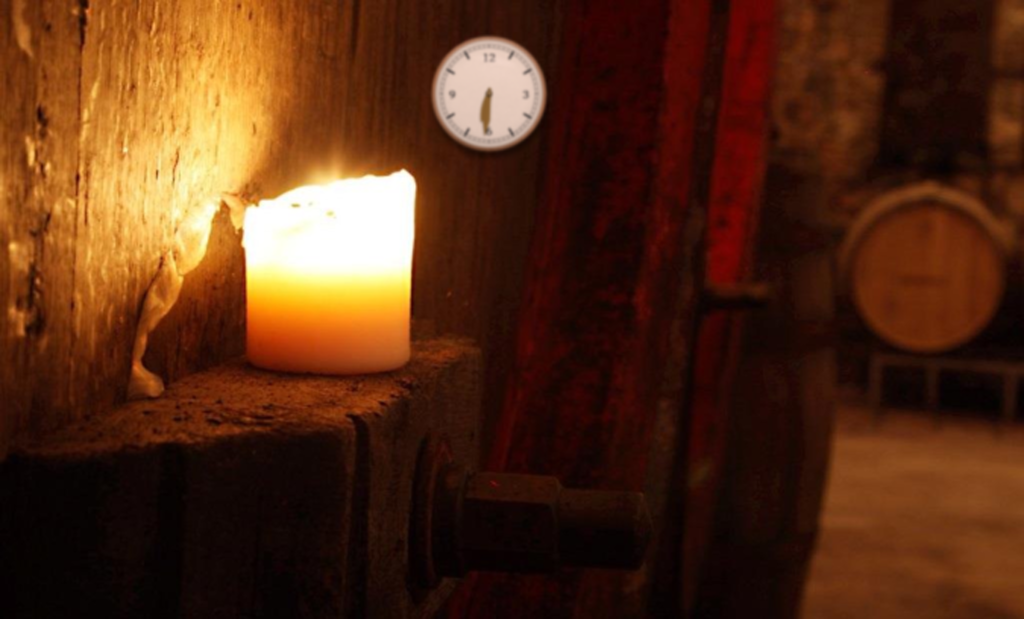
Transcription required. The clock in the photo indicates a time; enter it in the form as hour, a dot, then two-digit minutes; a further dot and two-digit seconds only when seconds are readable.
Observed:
6.31
